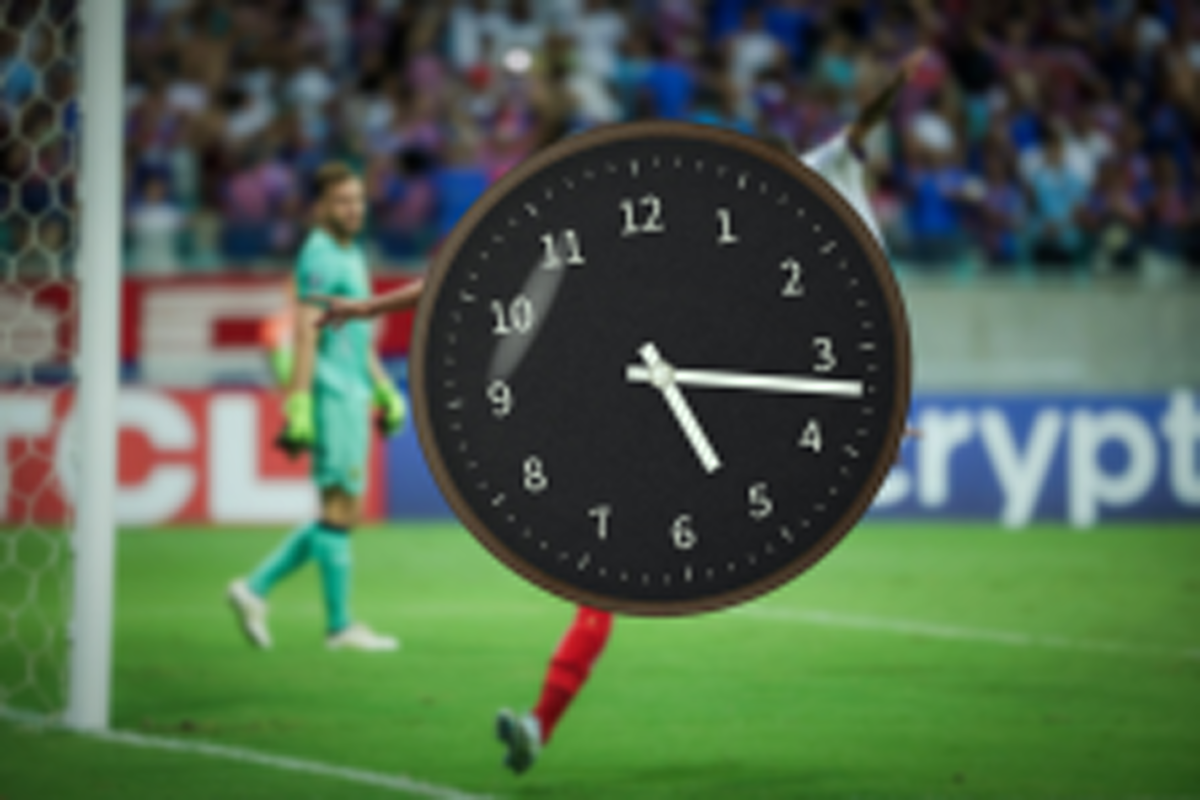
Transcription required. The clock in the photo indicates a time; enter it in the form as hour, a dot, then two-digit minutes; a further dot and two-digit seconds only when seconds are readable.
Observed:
5.17
